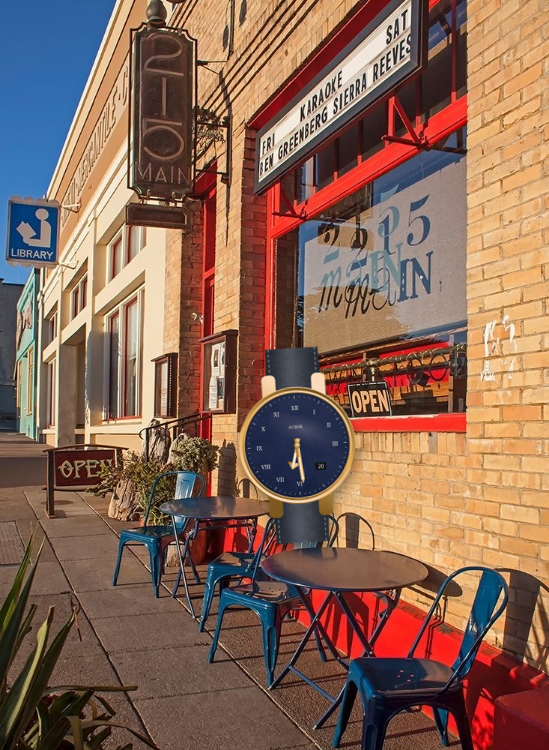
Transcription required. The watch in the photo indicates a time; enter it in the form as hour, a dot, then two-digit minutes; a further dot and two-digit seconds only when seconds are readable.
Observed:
6.29
